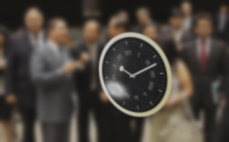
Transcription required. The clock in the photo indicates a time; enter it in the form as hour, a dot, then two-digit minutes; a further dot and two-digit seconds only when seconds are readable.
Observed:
10.12
